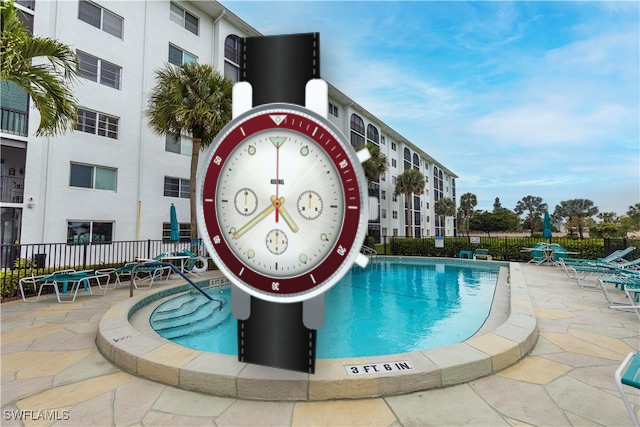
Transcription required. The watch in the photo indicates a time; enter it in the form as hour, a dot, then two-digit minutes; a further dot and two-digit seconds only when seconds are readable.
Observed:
4.39
